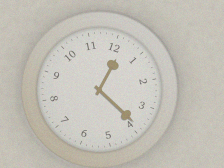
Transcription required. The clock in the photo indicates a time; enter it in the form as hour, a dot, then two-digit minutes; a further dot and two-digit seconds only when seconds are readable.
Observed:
12.19
